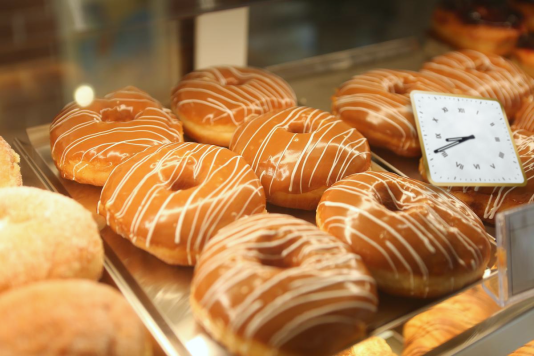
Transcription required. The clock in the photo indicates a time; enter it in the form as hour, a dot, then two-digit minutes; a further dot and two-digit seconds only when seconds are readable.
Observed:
8.41
